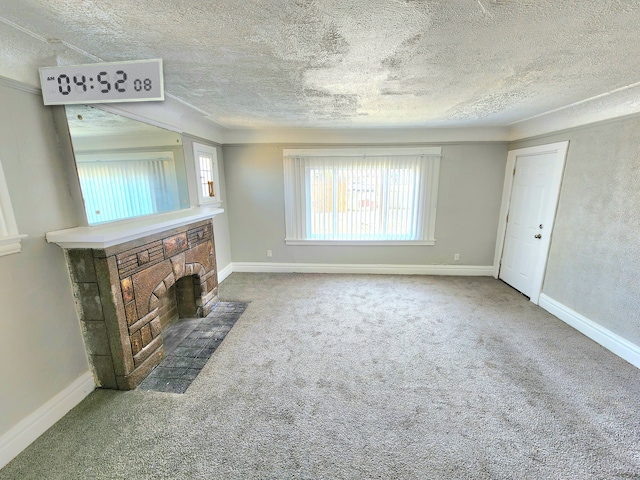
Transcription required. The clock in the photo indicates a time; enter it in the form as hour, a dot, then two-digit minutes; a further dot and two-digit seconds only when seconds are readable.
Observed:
4.52.08
